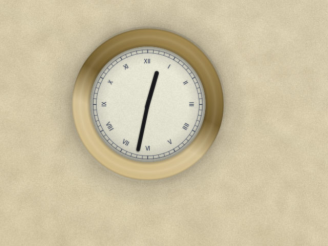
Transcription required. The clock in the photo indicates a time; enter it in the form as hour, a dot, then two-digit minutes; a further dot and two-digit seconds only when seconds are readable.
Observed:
12.32
